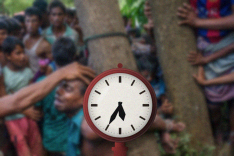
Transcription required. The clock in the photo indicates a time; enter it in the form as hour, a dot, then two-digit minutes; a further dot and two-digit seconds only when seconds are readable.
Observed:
5.35
